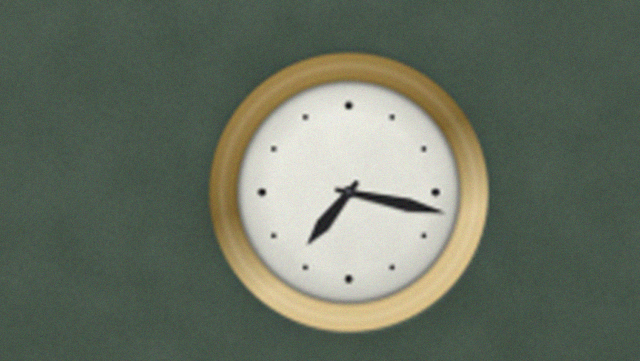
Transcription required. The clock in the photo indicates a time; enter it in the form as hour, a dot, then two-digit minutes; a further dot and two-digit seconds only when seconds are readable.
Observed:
7.17
